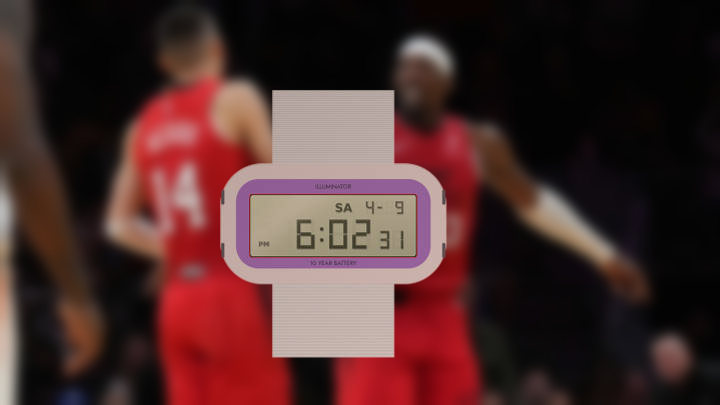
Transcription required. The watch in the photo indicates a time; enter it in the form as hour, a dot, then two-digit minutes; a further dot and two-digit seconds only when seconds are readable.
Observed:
6.02.31
